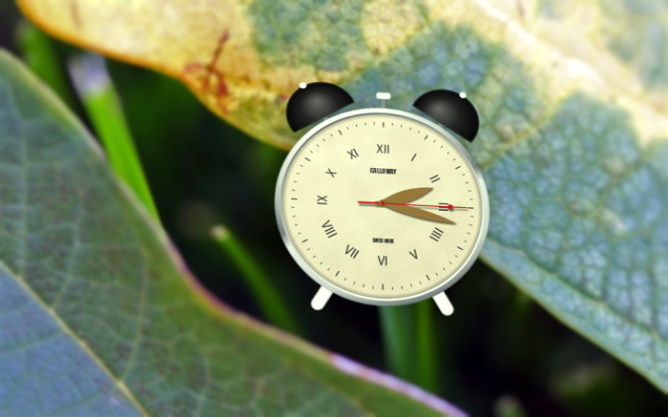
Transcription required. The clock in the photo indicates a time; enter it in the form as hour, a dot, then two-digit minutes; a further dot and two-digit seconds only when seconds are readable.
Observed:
2.17.15
